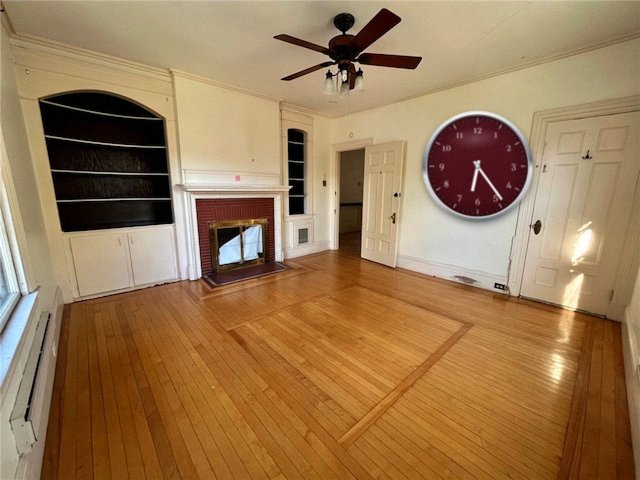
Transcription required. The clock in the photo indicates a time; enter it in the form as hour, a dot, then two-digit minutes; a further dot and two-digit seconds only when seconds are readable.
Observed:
6.24
